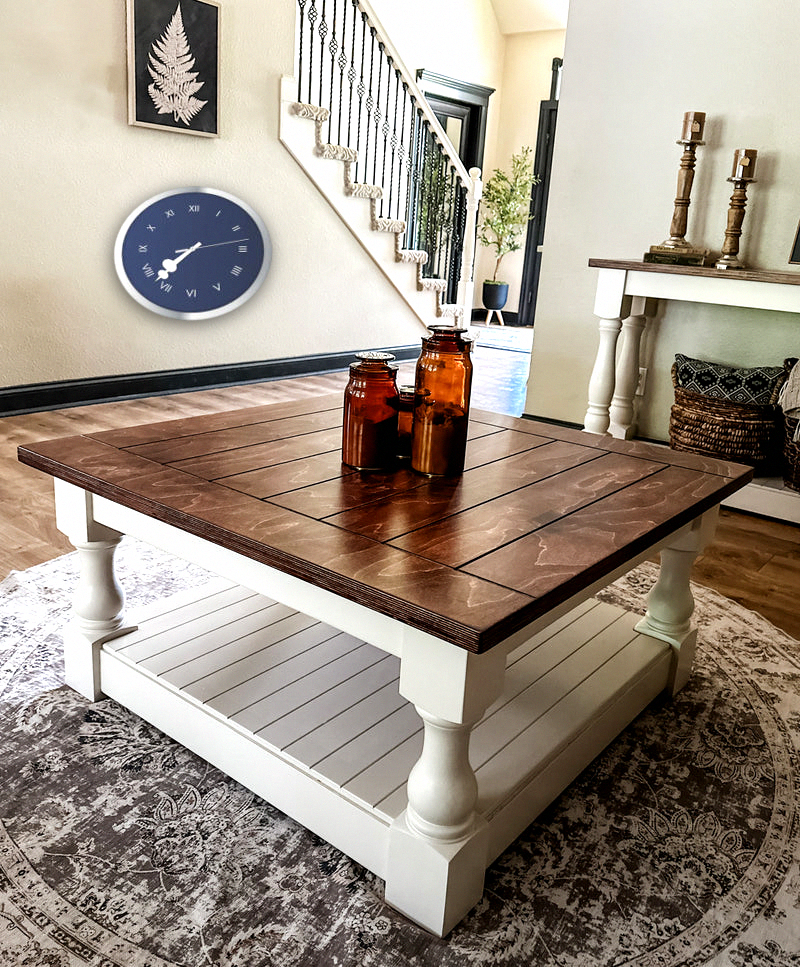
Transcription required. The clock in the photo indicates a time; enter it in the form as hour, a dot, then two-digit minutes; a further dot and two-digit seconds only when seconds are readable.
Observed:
7.37.13
